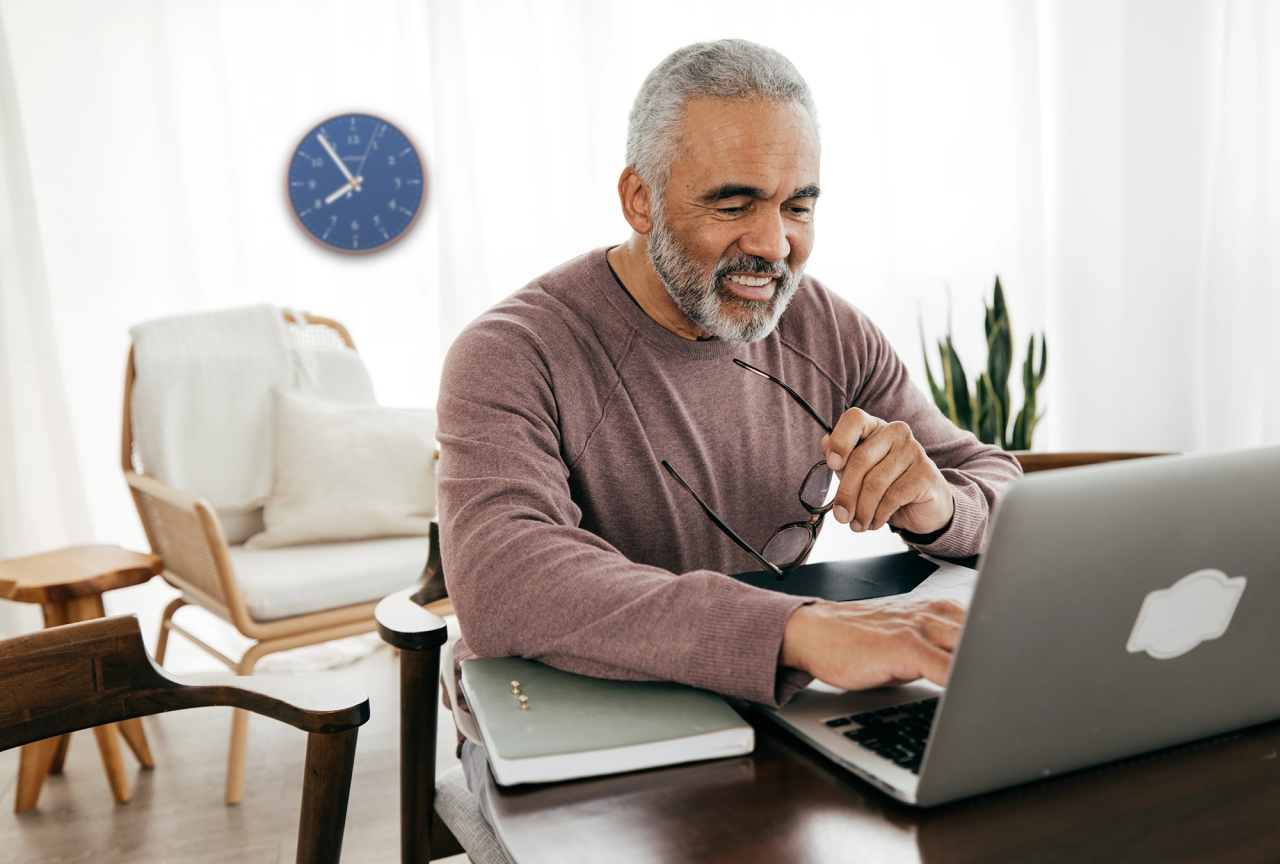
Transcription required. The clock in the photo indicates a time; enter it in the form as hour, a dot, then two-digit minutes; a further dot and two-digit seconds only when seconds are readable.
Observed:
7.54.04
